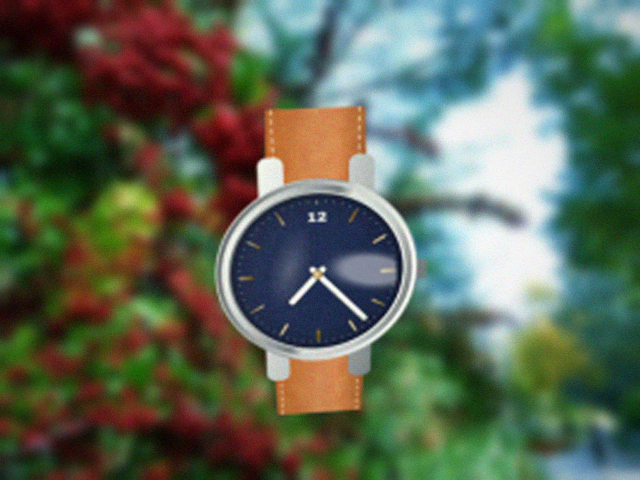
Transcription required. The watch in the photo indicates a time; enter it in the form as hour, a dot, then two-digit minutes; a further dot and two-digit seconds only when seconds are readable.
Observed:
7.23
